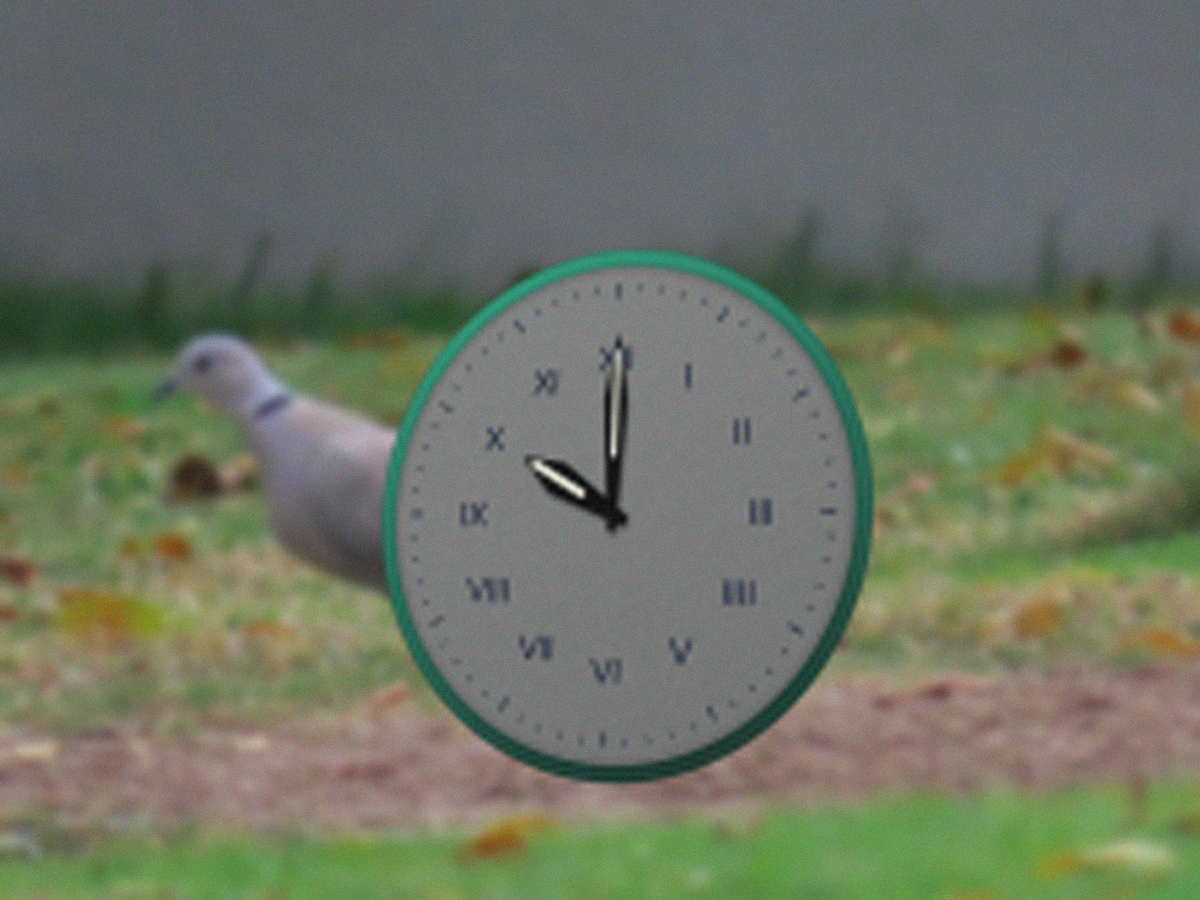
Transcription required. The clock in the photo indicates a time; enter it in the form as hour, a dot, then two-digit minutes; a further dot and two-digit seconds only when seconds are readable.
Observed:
10.00
